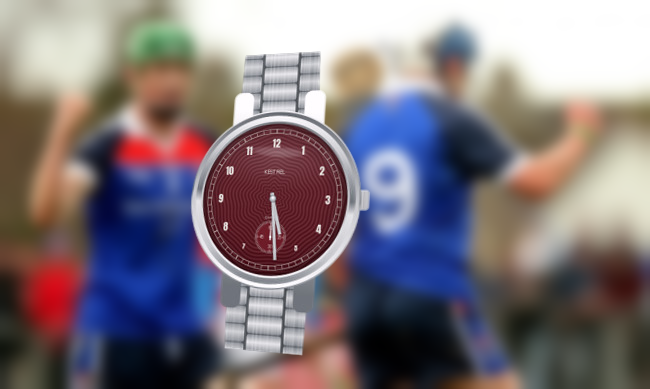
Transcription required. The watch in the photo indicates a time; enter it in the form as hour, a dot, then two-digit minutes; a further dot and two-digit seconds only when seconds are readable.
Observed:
5.29
